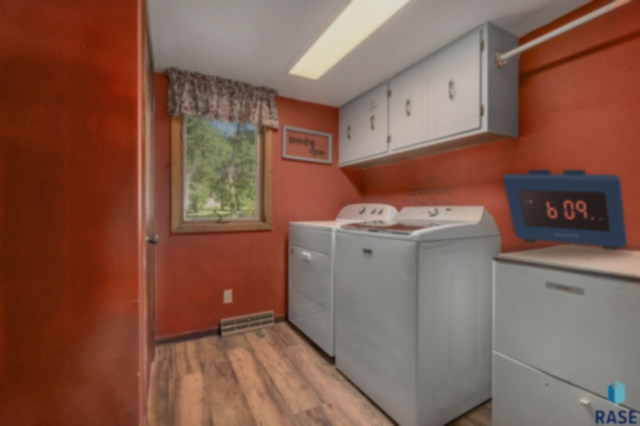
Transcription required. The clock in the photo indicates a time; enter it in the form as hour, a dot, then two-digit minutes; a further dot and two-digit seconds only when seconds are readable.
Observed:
6.09
